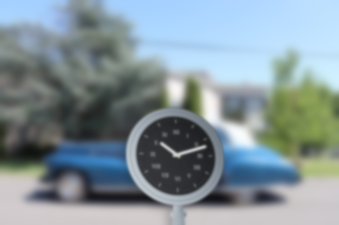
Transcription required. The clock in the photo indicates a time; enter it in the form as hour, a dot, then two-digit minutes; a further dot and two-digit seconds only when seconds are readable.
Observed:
10.12
